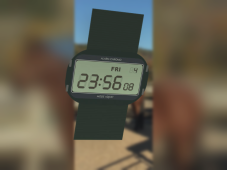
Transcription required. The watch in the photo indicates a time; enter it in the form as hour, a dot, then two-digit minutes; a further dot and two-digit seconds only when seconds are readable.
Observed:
23.56.08
